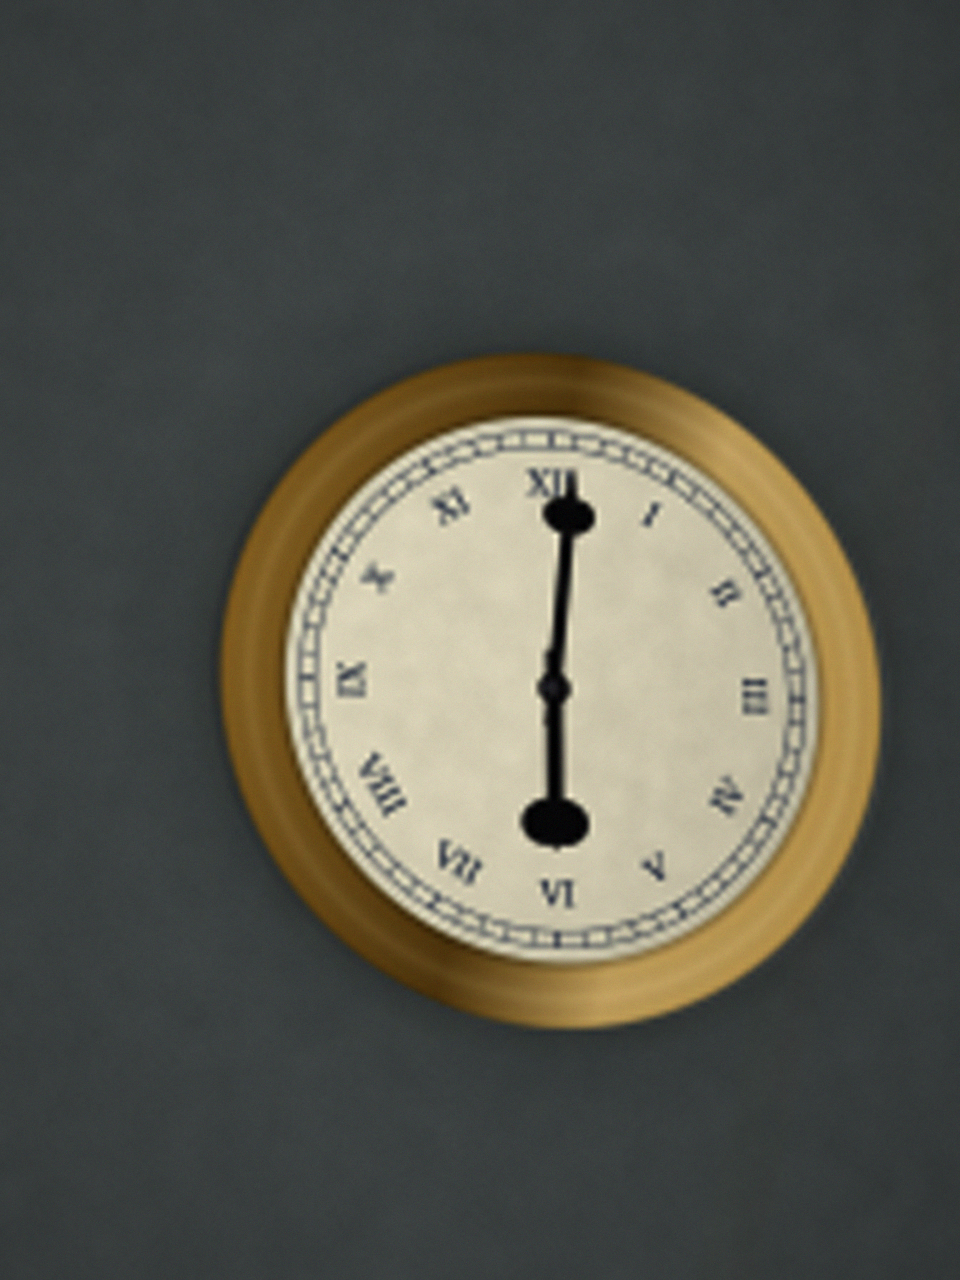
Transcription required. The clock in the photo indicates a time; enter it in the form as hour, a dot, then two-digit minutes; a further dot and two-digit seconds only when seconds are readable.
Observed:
6.01
